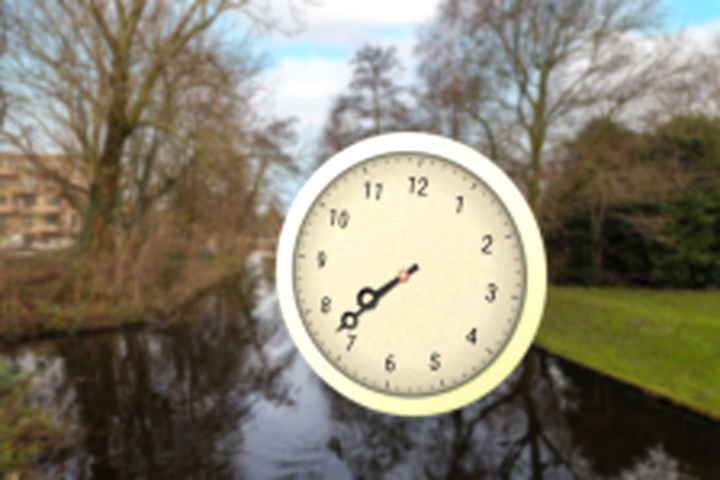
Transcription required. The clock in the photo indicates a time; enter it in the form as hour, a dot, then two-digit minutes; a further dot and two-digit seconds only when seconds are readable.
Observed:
7.37
